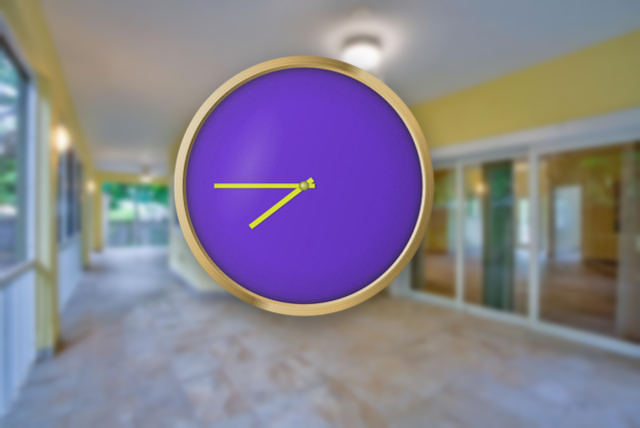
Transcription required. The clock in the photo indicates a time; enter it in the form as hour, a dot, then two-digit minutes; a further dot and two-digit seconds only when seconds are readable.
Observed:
7.45
